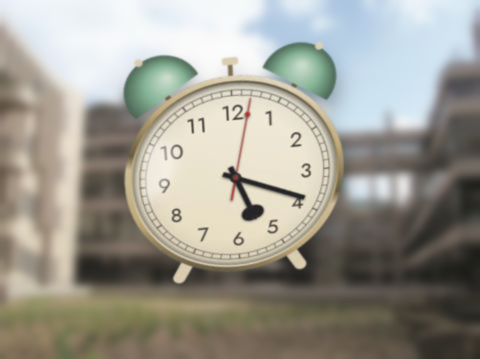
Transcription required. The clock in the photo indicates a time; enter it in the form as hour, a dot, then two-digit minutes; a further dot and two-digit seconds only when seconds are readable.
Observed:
5.19.02
